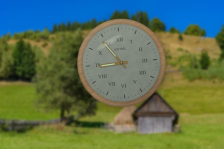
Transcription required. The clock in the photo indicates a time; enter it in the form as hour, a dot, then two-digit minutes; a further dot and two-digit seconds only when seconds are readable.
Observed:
8.54
